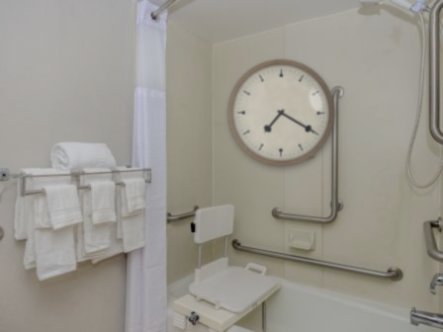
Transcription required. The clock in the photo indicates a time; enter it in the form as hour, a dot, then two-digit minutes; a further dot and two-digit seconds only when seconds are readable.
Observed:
7.20
